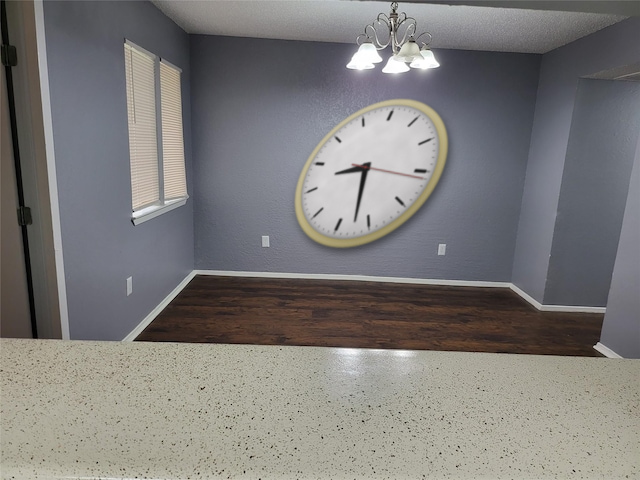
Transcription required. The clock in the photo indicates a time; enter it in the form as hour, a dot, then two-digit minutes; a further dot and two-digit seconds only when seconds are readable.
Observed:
8.27.16
